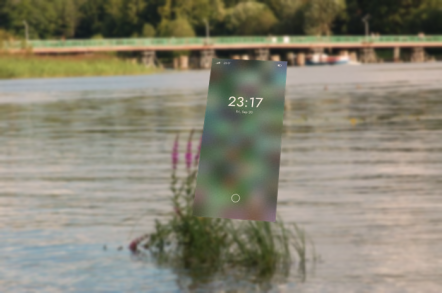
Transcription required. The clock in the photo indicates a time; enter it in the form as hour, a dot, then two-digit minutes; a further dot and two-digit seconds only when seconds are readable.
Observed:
23.17
